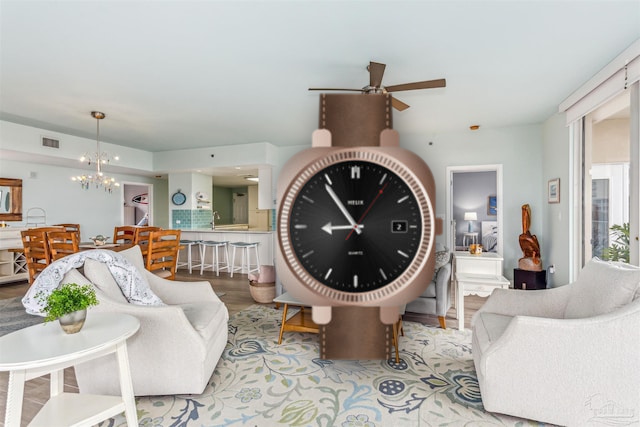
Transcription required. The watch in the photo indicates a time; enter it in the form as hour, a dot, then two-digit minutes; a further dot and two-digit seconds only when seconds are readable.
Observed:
8.54.06
